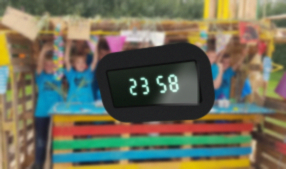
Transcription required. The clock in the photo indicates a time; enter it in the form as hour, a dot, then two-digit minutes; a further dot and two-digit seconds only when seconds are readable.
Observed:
23.58
